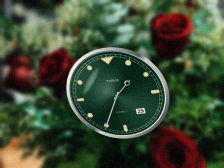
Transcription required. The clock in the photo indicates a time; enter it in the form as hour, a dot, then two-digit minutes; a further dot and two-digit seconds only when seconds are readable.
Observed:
1.35
